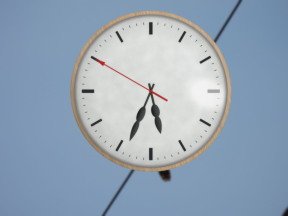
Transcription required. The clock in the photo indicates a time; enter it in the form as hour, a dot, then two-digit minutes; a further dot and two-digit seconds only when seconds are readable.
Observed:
5.33.50
